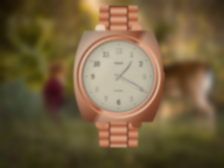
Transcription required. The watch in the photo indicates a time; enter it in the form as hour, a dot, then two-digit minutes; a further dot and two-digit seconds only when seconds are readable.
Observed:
1.20
